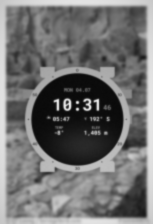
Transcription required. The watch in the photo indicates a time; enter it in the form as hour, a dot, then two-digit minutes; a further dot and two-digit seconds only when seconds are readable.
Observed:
10.31
